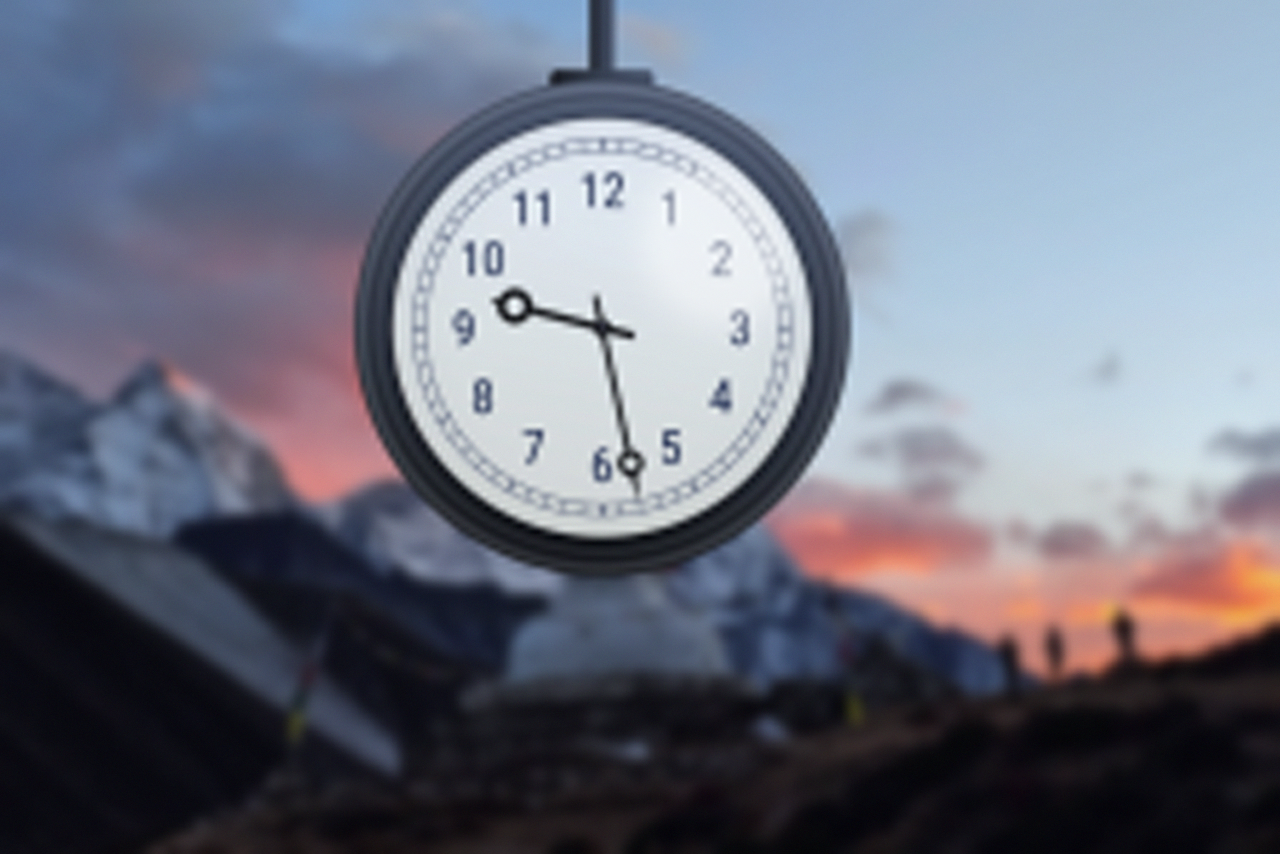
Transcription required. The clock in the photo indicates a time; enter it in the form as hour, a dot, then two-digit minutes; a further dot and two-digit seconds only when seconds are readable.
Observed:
9.28
